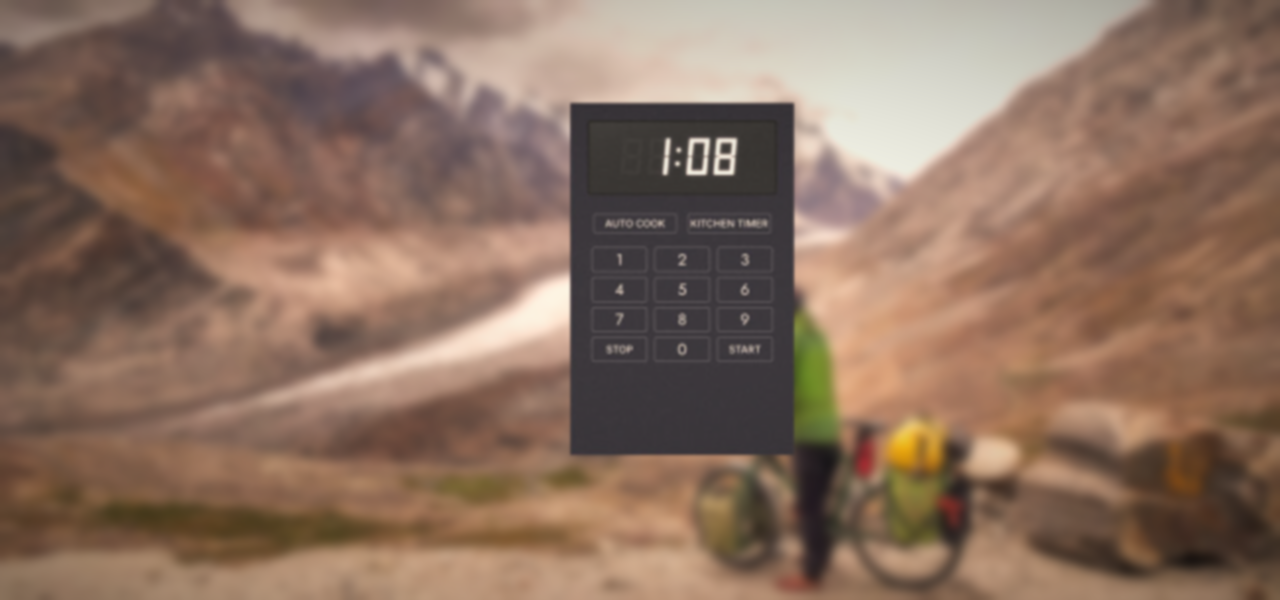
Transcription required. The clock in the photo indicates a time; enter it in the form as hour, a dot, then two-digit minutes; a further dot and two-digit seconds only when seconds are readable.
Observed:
1.08
